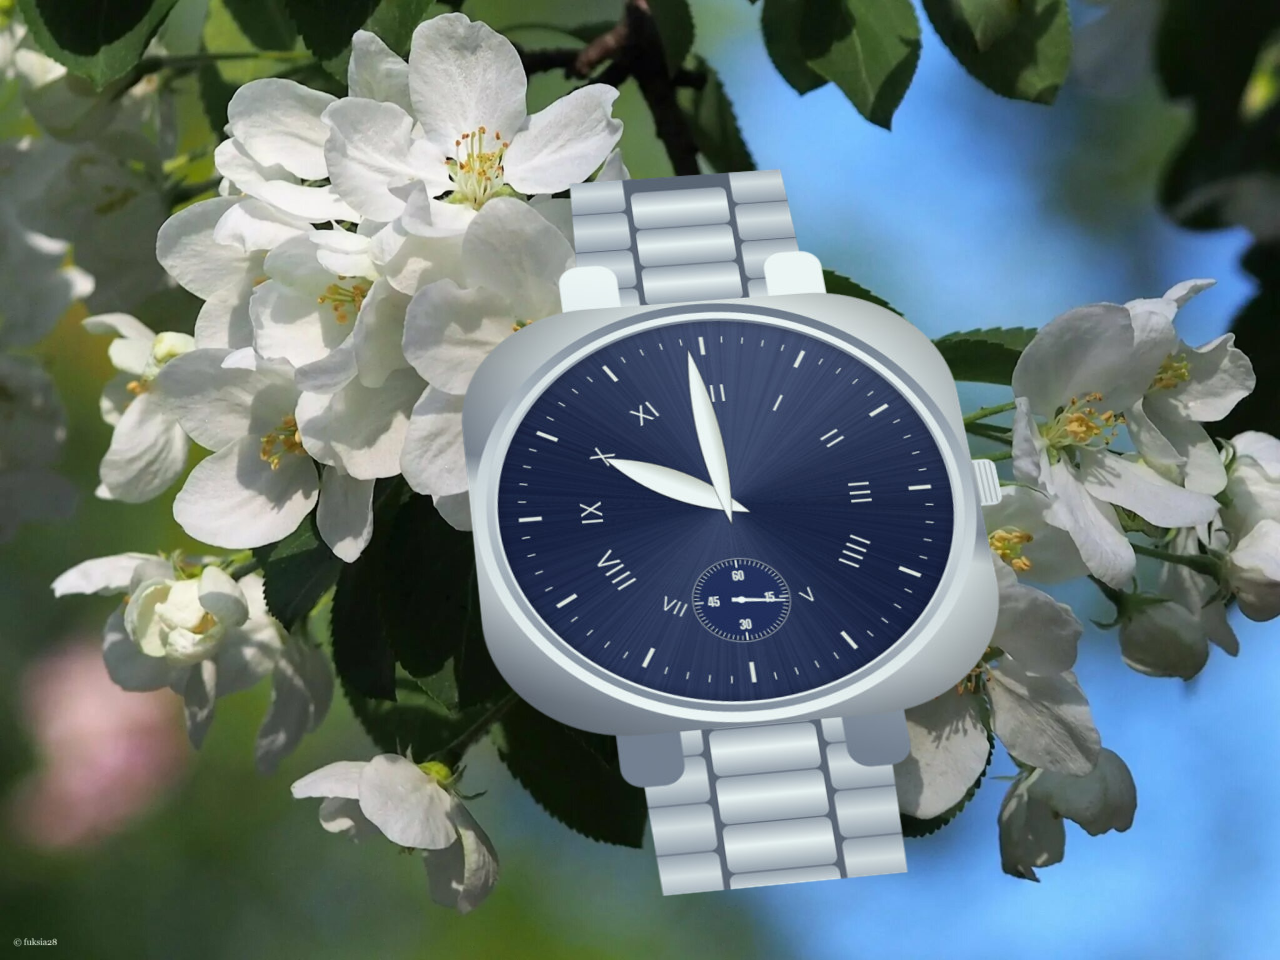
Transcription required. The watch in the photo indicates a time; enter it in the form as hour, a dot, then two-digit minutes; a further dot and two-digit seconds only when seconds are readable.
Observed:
9.59.16
